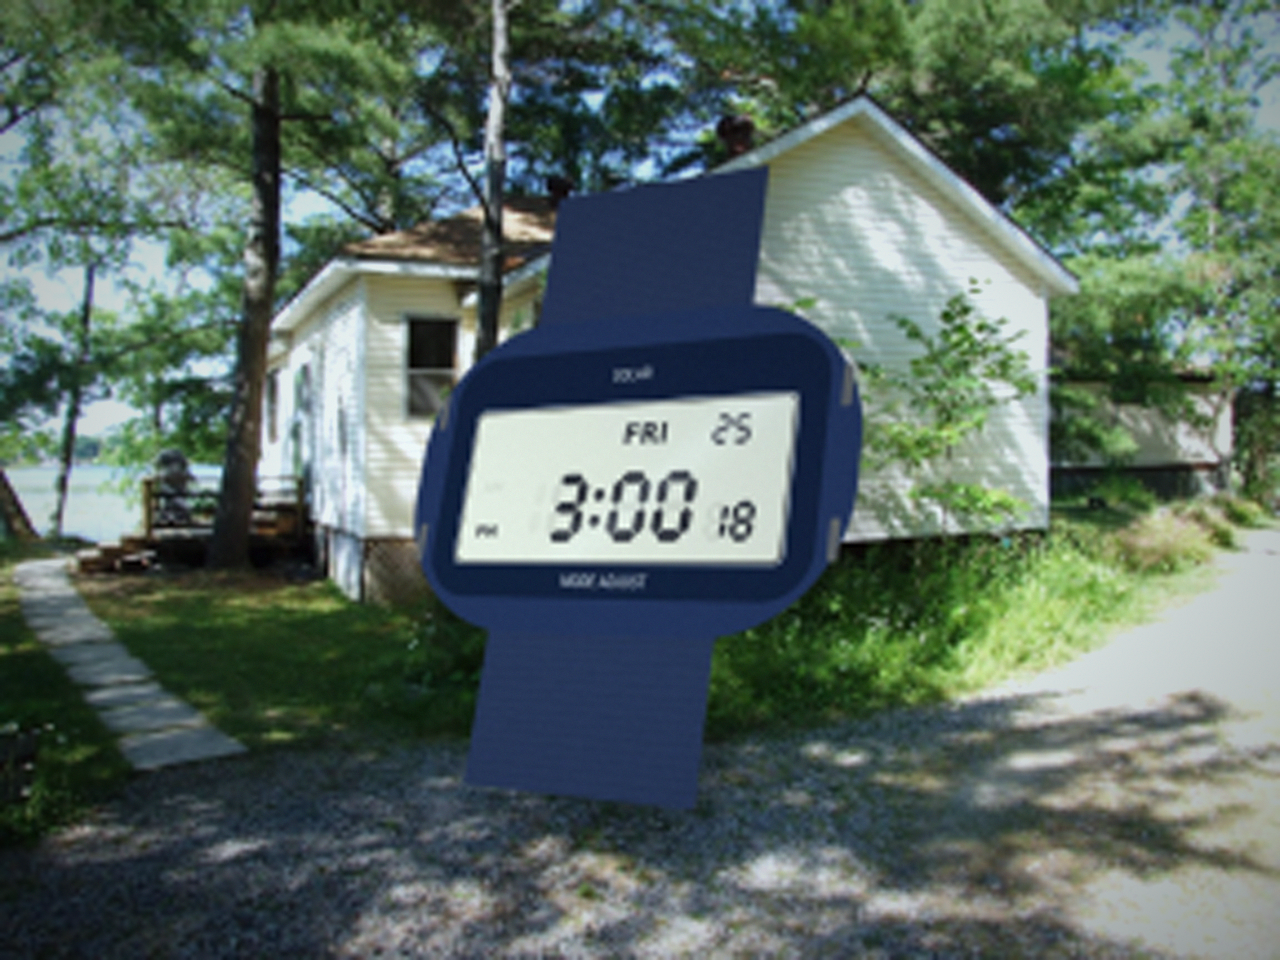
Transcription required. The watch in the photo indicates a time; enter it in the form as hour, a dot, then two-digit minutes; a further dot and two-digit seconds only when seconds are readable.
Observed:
3.00.18
